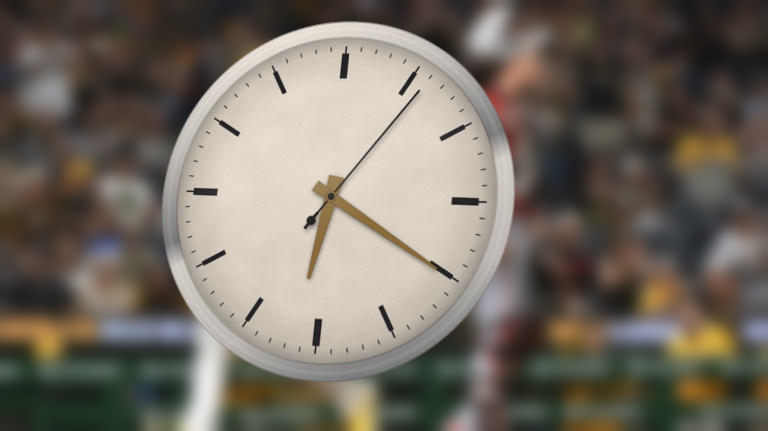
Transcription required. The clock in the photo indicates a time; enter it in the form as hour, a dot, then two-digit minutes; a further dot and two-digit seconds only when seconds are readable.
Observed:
6.20.06
